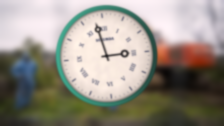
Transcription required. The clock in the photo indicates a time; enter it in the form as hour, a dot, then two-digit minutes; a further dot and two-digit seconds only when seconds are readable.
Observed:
2.58
